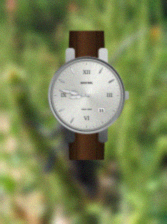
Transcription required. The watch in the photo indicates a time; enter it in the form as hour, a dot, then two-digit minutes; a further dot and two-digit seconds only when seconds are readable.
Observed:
8.47
